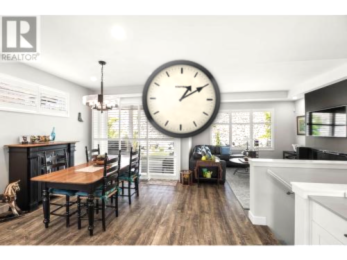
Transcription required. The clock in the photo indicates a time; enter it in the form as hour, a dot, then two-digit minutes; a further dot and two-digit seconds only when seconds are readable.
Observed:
1.10
